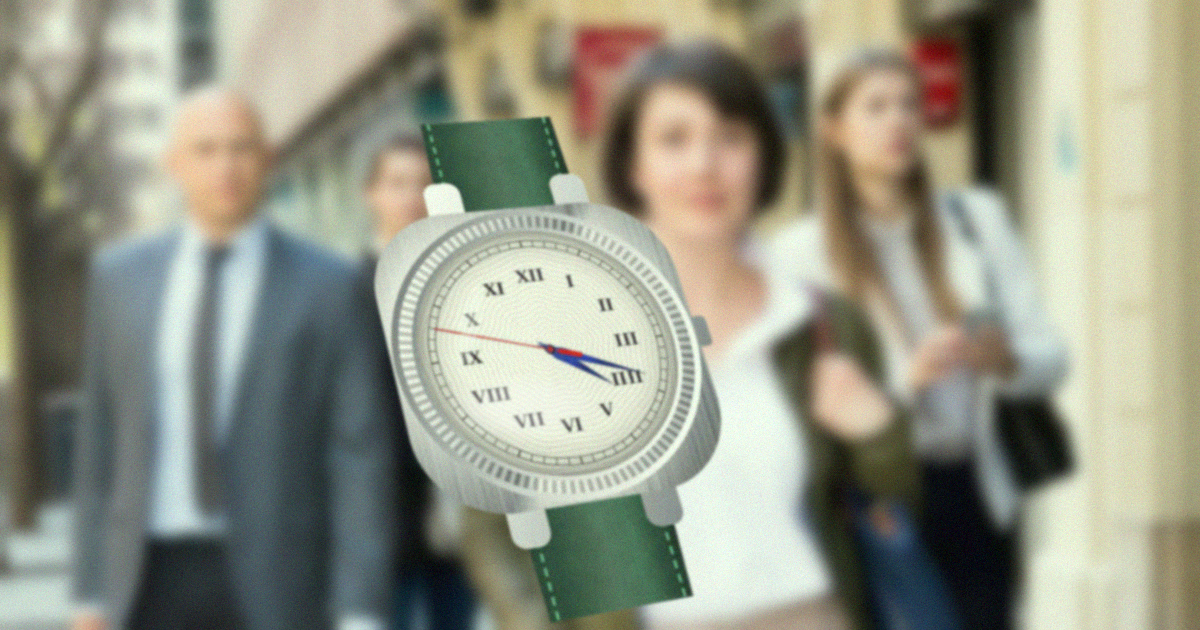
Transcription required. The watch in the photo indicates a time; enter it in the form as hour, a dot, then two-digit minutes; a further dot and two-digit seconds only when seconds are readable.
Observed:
4.18.48
